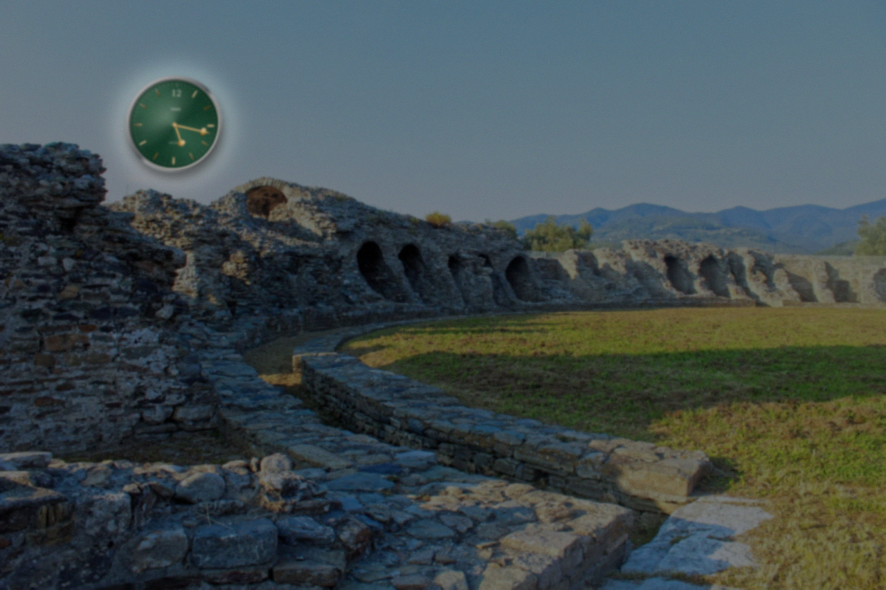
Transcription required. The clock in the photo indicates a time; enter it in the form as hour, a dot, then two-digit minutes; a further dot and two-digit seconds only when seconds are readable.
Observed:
5.17
